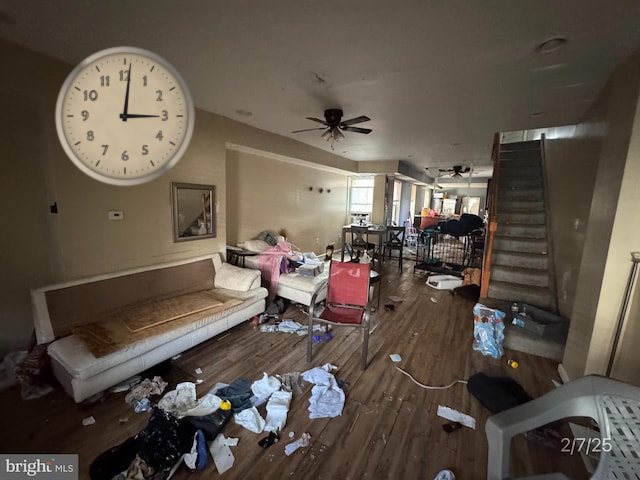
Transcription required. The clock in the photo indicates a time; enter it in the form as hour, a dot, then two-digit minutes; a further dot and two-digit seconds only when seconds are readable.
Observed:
3.01
